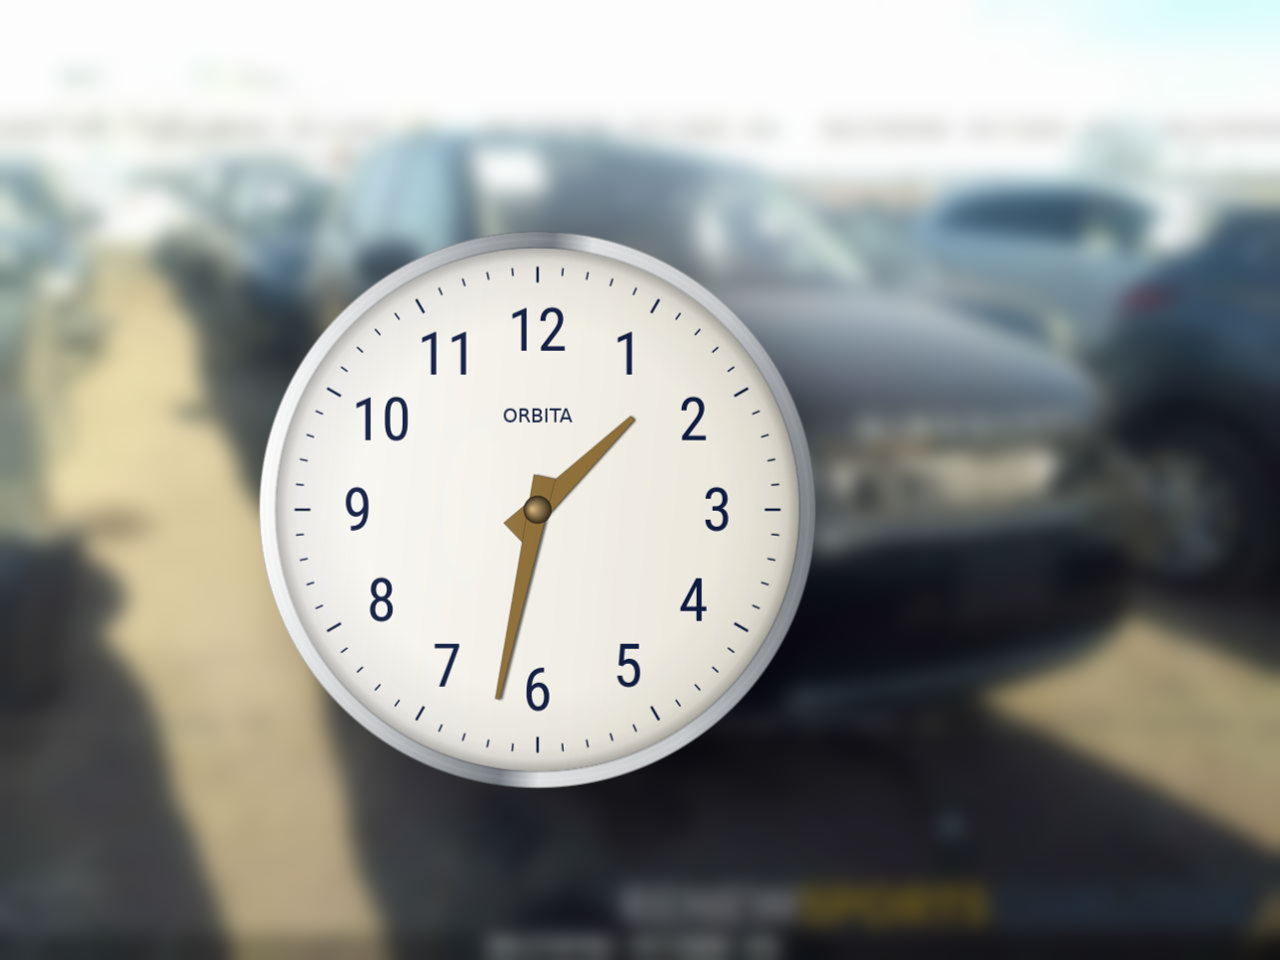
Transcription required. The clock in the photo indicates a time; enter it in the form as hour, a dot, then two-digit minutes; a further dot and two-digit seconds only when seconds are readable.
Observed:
1.32
